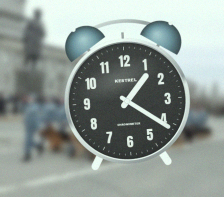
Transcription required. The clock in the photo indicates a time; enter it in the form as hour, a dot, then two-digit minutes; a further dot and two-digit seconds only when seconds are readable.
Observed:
1.21
